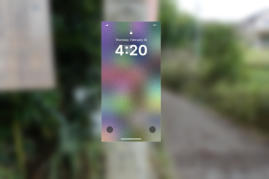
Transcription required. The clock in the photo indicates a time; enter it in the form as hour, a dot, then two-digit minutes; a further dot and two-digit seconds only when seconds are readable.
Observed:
4.20
